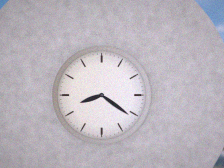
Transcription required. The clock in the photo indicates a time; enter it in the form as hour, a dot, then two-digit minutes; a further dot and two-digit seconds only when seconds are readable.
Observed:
8.21
